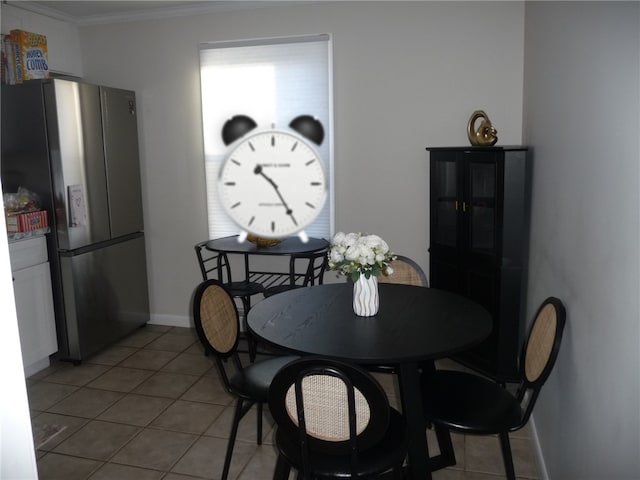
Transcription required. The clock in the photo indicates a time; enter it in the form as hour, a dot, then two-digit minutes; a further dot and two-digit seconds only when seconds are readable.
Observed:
10.25
